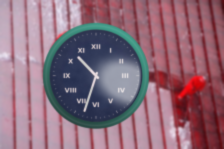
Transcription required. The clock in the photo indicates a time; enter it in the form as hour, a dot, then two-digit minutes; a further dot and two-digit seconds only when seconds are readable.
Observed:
10.33
